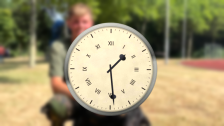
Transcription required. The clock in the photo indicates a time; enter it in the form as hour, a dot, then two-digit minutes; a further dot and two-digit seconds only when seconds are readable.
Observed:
1.29
